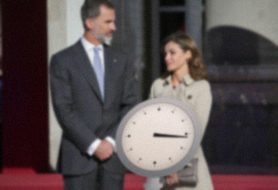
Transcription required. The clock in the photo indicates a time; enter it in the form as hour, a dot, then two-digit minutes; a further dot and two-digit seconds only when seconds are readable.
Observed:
3.16
